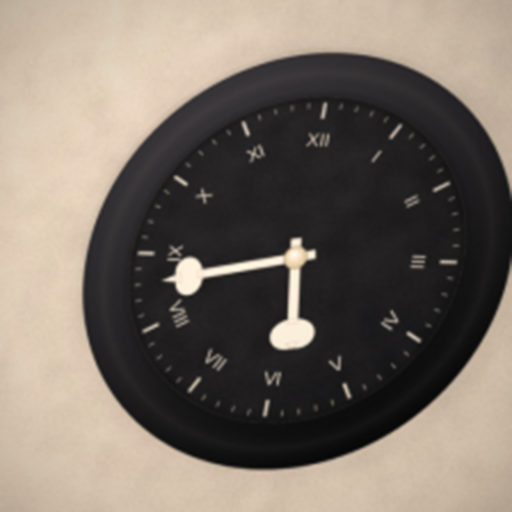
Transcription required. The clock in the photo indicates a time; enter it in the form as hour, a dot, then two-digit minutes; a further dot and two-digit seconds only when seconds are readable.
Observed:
5.43
